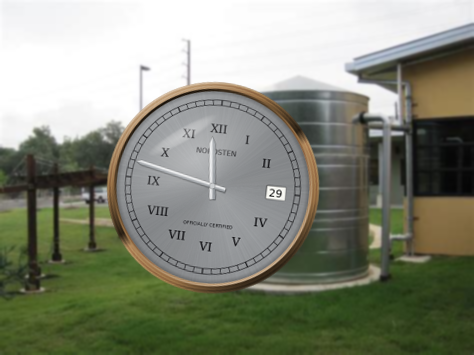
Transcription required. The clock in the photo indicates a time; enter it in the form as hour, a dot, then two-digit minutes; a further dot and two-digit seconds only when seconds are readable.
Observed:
11.47
